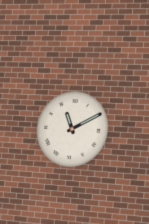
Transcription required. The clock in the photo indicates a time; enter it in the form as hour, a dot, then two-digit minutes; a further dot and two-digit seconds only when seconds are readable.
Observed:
11.10
